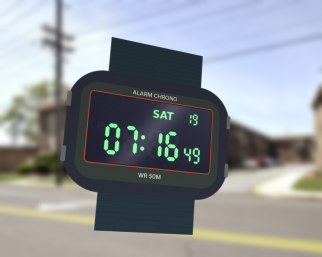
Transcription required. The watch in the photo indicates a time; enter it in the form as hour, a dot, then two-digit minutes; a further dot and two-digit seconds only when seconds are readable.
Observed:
7.16.49
